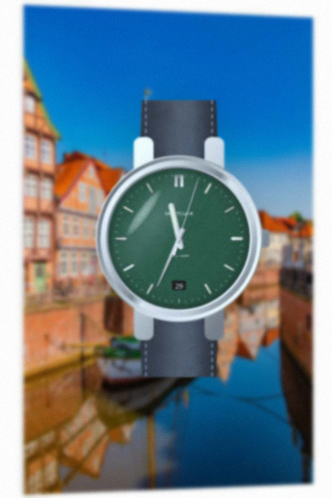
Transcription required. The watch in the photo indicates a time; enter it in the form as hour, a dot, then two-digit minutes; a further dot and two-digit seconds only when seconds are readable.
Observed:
11.34.03
